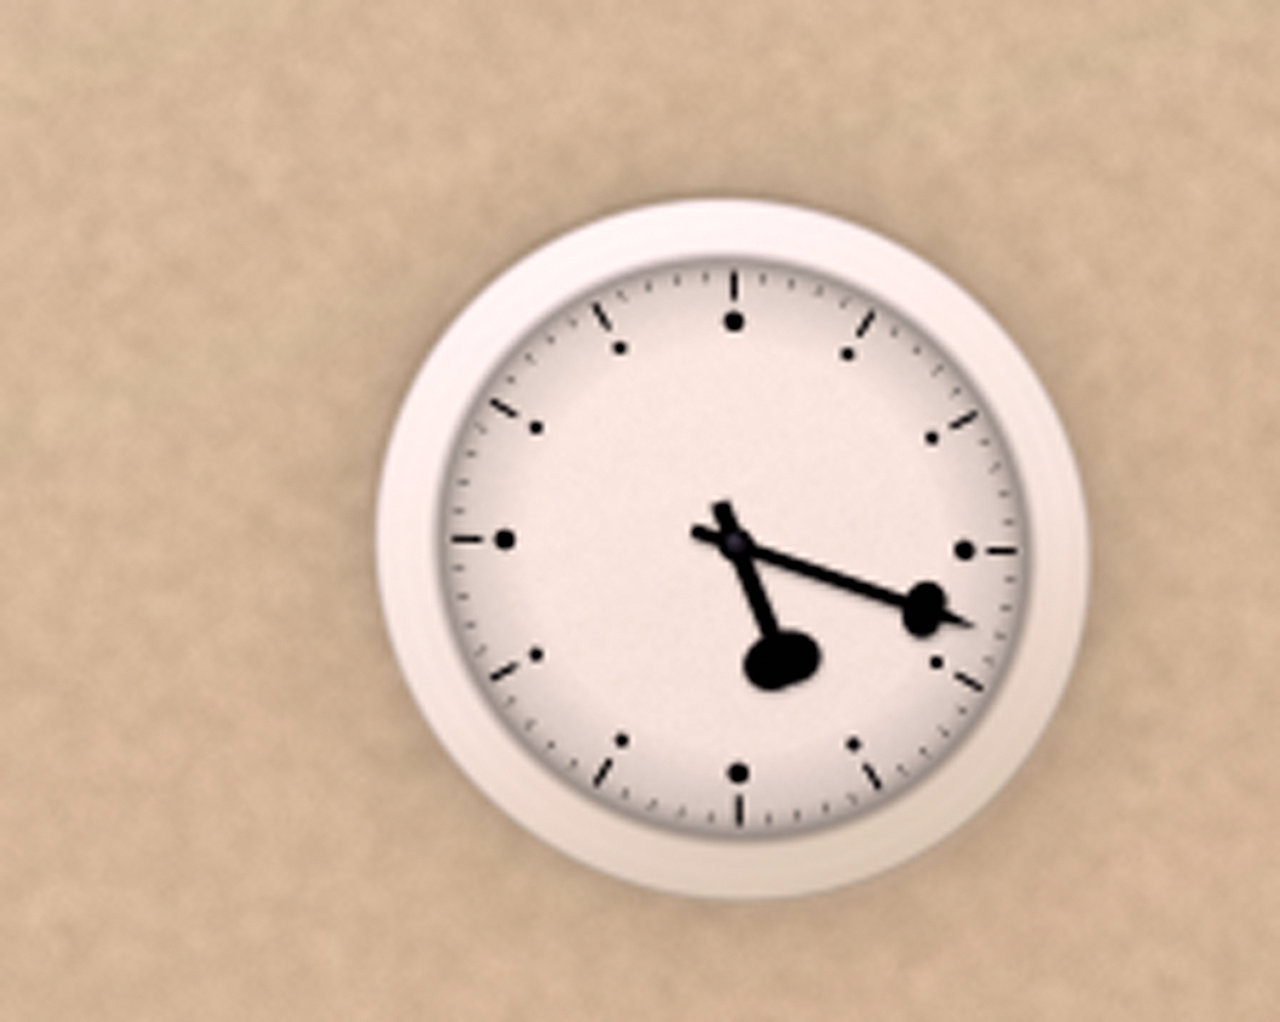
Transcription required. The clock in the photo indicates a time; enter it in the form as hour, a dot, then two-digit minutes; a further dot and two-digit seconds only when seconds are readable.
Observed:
5.18
